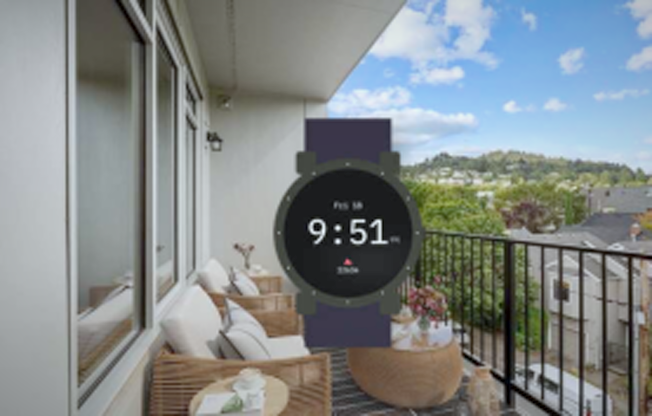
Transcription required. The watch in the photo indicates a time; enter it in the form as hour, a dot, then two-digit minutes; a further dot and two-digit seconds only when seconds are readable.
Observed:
9.51
